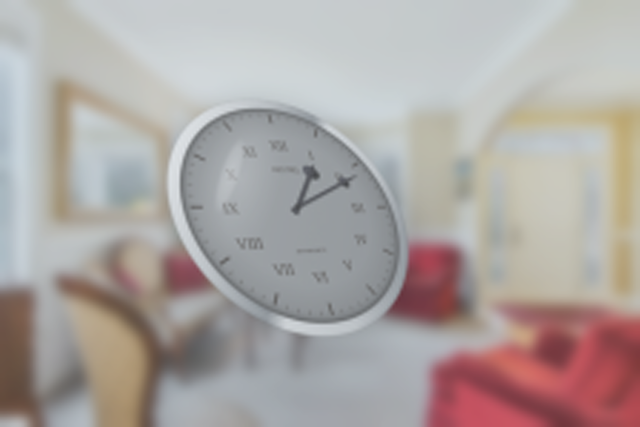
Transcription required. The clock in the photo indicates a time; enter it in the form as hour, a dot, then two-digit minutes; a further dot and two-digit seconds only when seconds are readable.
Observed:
1.11
